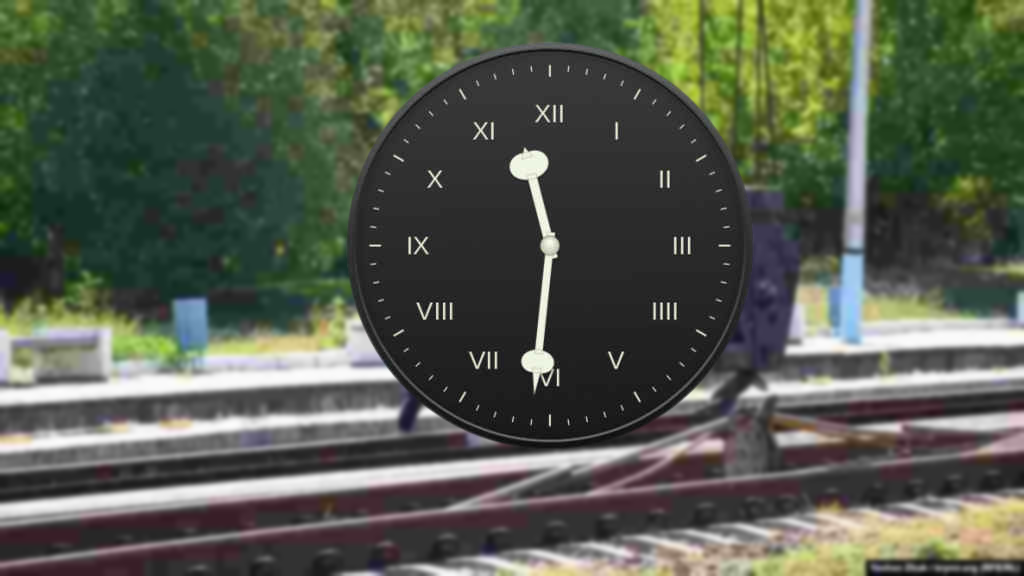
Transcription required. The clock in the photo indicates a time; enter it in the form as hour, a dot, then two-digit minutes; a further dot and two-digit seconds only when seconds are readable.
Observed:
11.31
